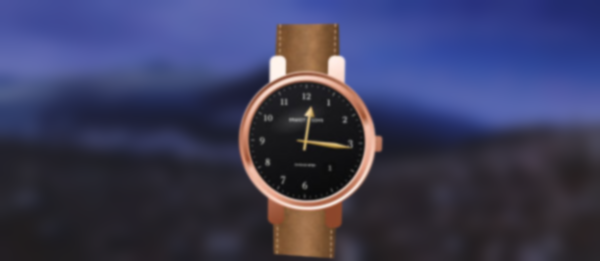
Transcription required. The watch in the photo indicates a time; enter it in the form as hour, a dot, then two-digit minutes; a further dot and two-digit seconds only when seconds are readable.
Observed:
12.16
